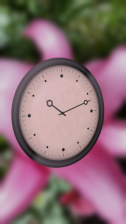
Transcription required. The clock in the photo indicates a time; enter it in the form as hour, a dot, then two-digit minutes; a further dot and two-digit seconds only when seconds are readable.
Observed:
10.12
